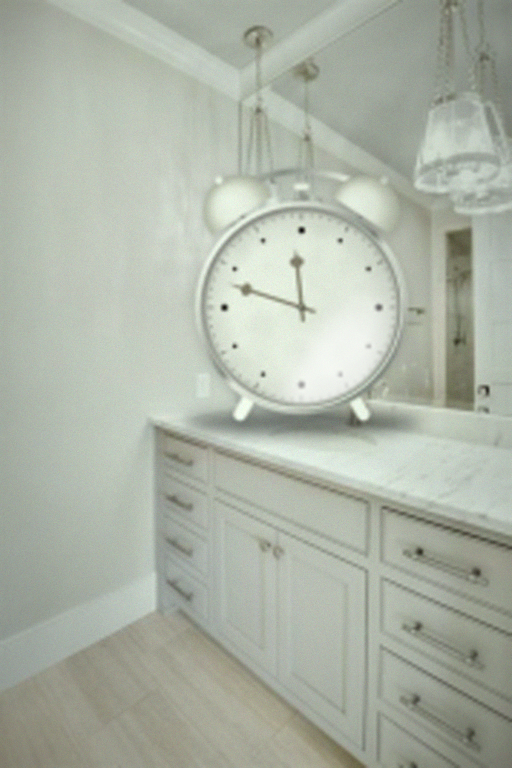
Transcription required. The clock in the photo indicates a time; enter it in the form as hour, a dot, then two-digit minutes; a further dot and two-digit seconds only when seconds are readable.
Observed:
11.48
